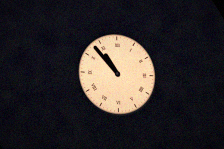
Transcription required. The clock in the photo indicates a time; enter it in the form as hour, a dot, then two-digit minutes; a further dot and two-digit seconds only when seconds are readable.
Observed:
10.53
